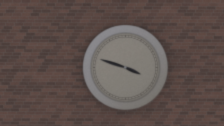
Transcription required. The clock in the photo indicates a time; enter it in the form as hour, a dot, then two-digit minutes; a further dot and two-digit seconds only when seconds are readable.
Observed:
3.48
